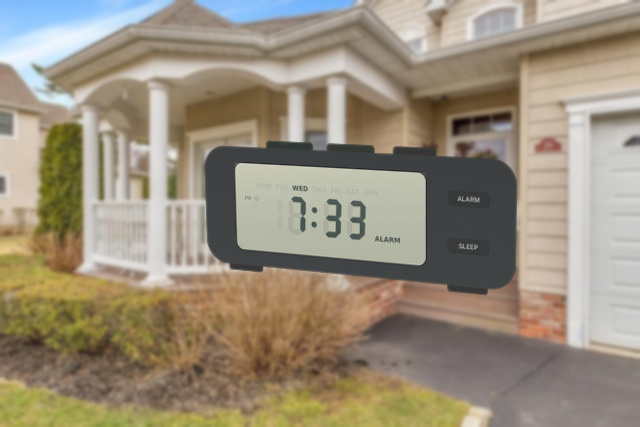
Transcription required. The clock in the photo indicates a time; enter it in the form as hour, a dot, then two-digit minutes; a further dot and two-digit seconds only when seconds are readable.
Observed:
7.33
